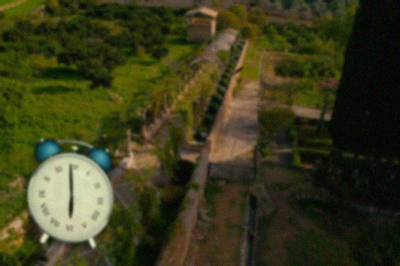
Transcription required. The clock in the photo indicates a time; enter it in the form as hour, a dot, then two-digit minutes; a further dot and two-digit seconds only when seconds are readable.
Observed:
5.59
